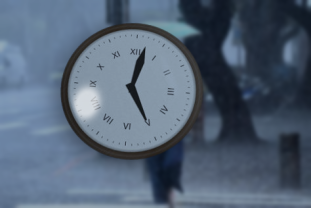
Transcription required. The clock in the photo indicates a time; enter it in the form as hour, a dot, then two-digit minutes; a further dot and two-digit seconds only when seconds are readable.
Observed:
5.02
